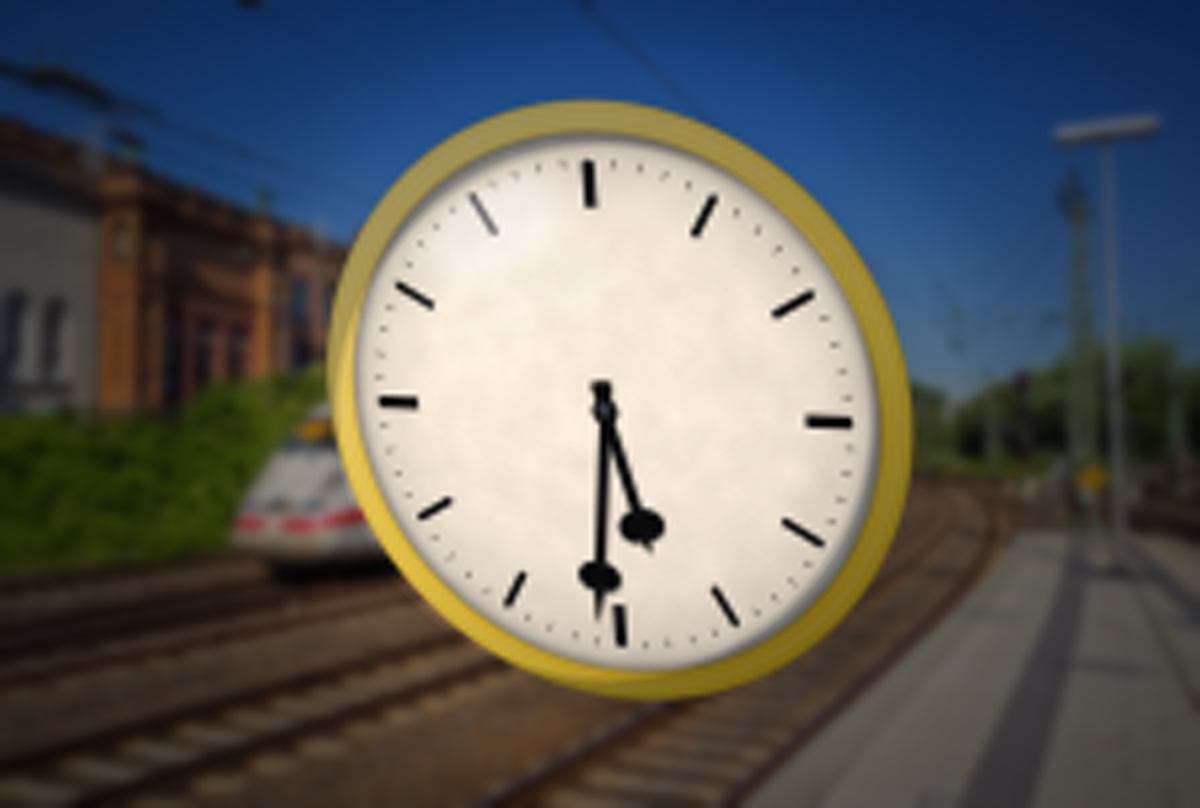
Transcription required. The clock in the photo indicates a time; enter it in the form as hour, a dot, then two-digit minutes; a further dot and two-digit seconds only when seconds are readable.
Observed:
5.31
